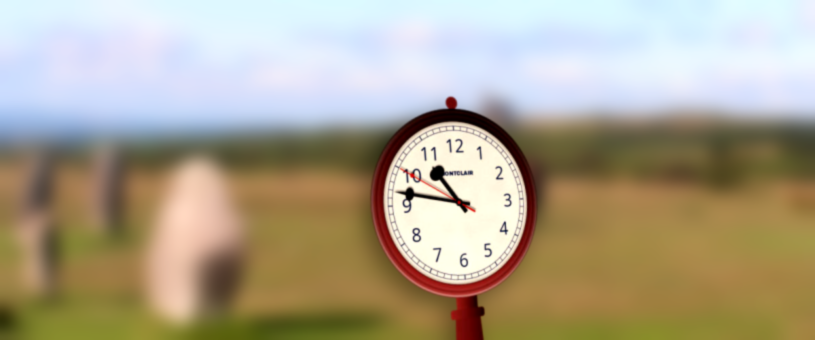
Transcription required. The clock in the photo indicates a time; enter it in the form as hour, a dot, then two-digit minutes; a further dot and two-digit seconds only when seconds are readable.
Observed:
10.46.50
